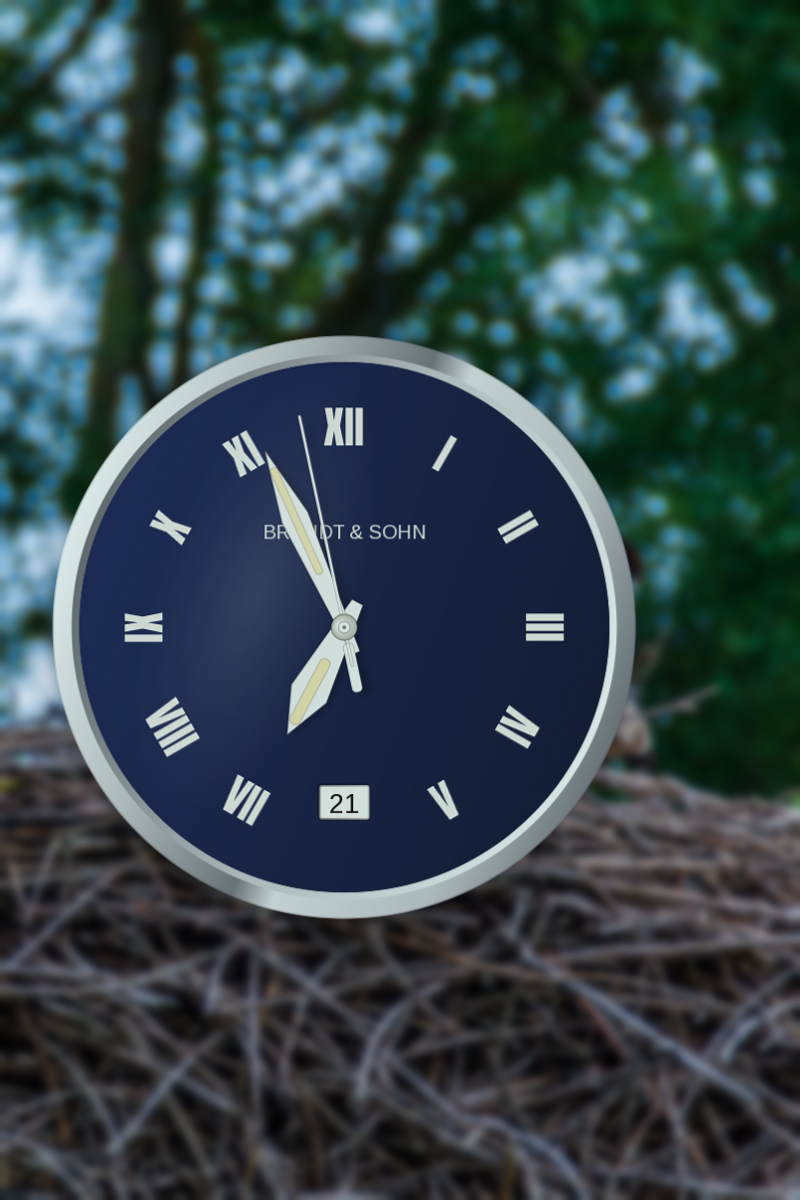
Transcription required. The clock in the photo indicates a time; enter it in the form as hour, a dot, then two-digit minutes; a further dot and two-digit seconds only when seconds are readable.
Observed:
6.55.58
